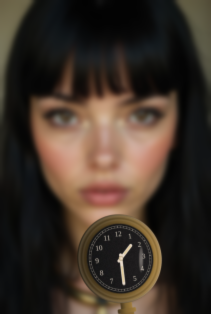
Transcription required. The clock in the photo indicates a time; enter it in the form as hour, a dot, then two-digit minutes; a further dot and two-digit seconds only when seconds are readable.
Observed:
1.30
